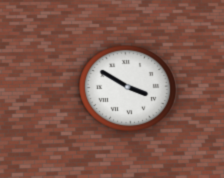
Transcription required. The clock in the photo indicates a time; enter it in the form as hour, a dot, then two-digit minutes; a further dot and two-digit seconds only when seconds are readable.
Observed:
3.51
